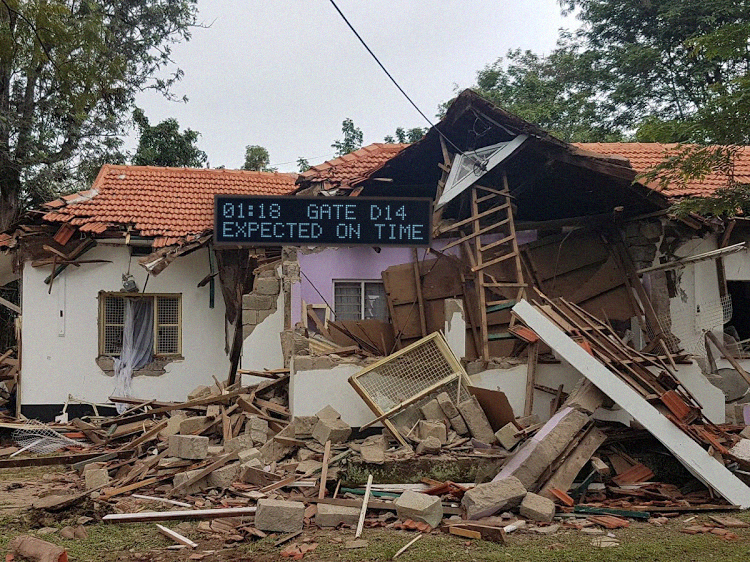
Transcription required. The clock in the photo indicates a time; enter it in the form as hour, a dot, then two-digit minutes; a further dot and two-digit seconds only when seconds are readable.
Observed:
1.18
